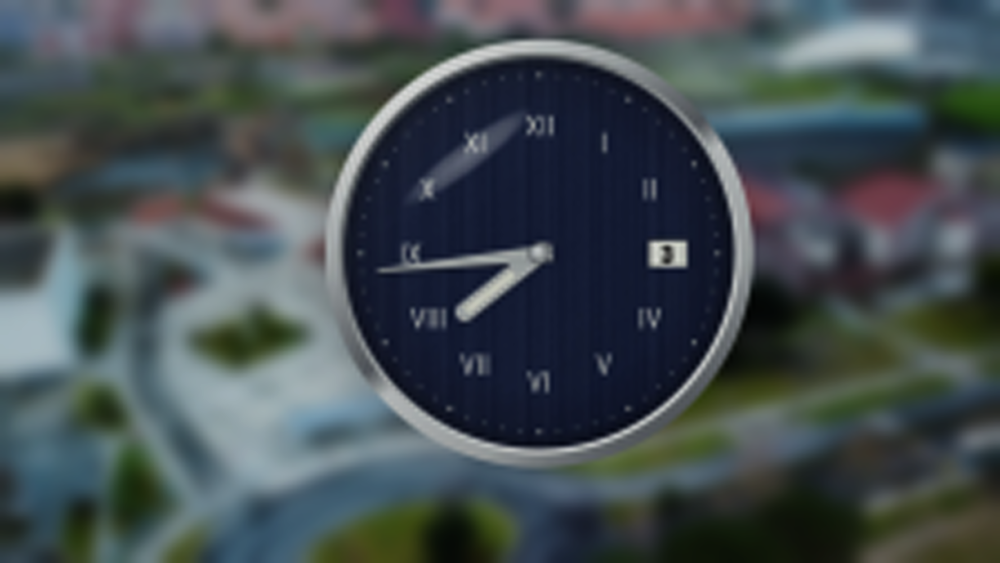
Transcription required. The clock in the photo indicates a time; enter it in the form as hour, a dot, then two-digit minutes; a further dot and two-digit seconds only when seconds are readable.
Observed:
7.44
